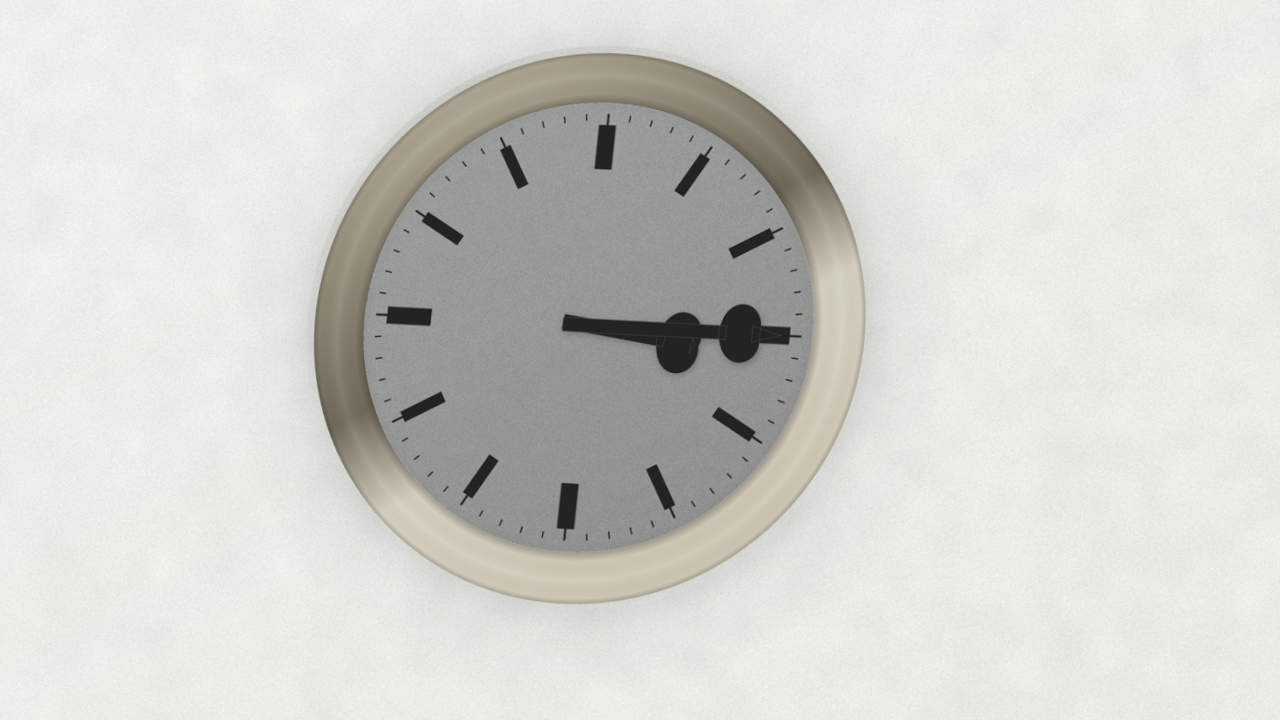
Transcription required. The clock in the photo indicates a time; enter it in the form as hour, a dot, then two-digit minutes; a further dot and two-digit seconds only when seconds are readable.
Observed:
3.15
